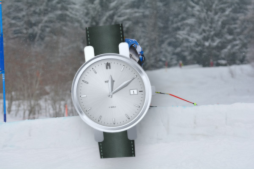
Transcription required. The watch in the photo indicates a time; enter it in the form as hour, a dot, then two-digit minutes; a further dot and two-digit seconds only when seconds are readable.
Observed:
12.10
